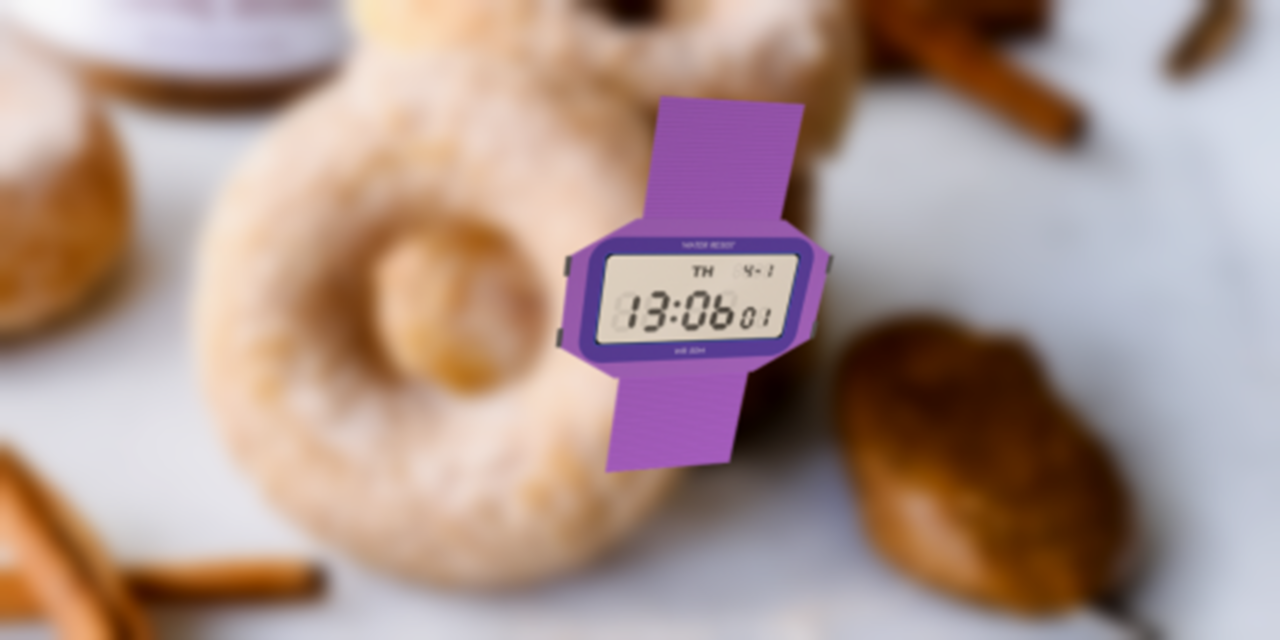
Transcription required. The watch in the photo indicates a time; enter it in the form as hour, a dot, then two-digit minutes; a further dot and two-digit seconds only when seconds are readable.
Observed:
13.06.01
